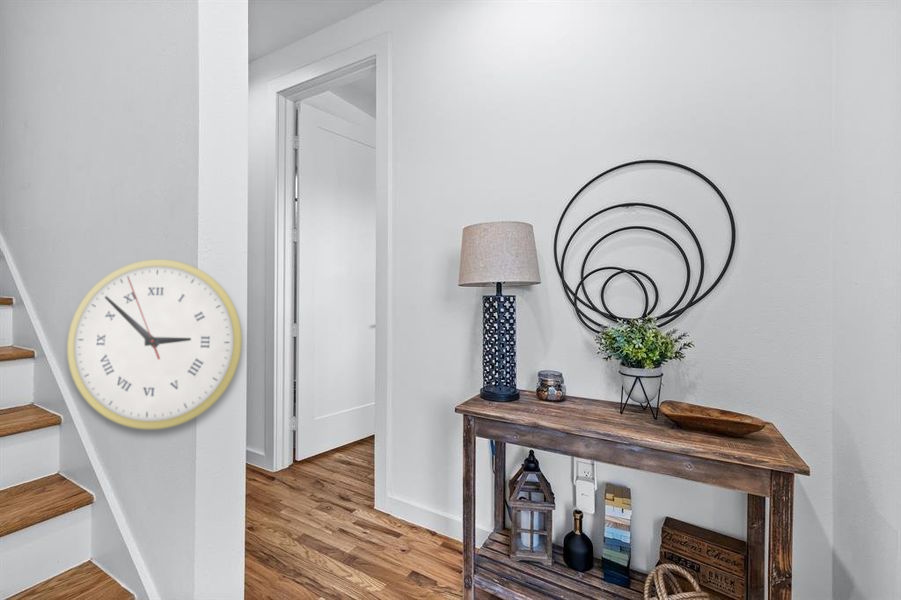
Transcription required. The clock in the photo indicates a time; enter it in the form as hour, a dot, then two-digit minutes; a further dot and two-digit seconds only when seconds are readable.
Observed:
2.51.56
